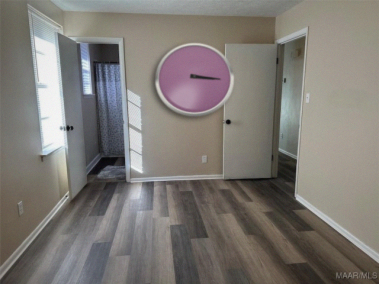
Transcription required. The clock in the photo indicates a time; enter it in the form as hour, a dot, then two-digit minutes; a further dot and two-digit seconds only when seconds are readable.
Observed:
3.16
